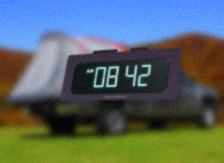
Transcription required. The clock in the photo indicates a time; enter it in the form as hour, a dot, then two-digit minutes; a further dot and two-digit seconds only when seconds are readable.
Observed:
8.42
